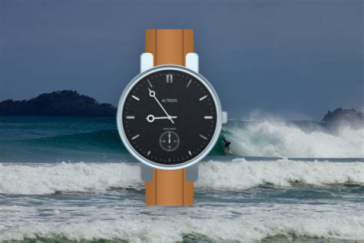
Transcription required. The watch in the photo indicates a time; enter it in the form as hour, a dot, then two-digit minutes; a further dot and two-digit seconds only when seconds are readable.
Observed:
8.54
